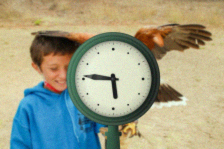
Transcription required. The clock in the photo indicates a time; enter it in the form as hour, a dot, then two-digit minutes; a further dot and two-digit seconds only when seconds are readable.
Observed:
5.46
